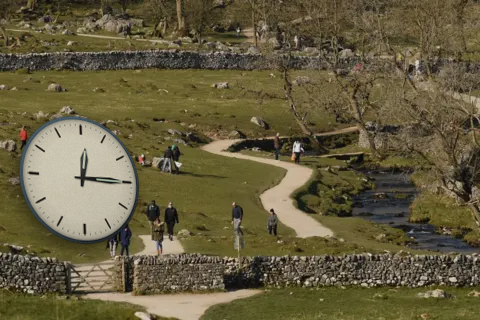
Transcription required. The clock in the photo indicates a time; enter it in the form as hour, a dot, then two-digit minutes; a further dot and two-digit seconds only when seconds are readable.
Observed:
12.15
